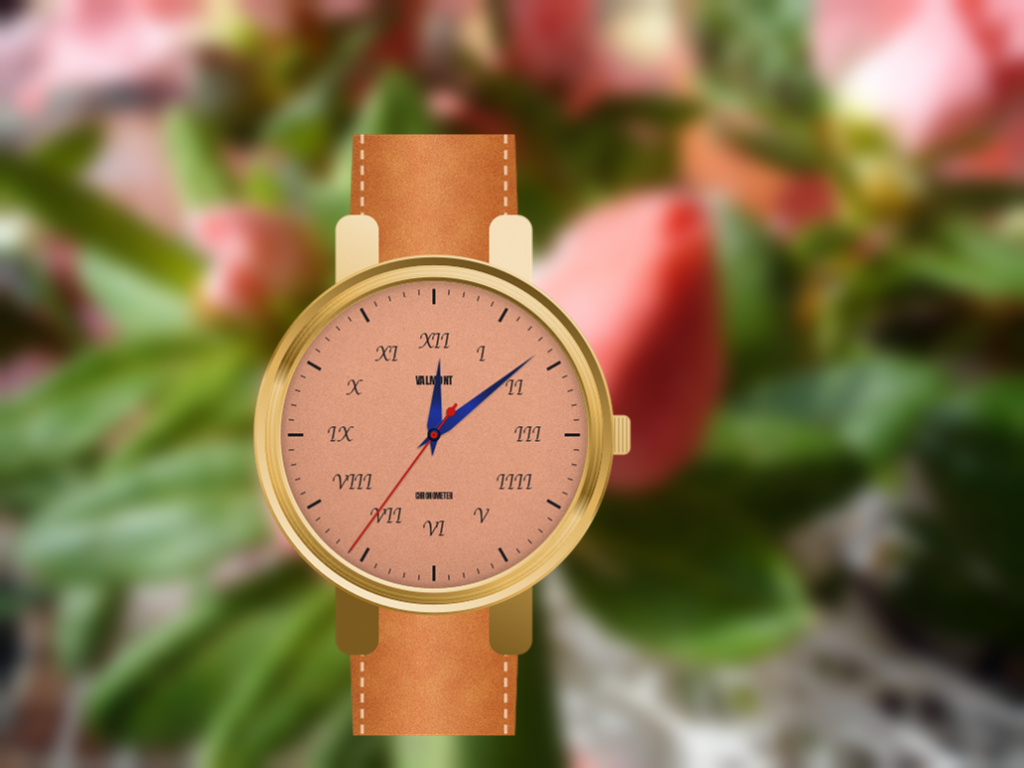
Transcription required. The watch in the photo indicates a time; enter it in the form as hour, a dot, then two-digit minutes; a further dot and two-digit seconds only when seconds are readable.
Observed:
12.08.36
